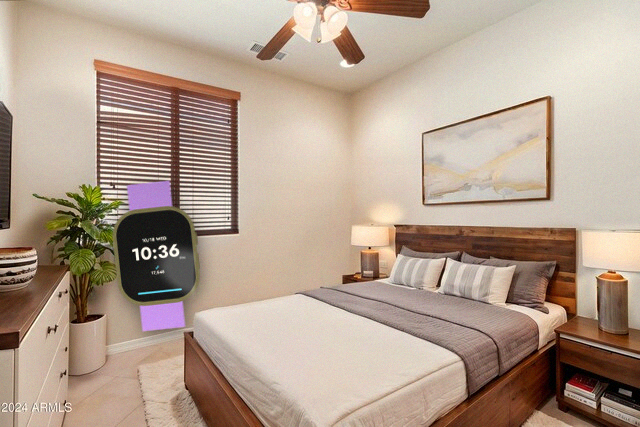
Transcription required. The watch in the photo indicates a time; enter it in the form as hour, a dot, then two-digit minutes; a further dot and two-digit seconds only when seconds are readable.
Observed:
10.36
